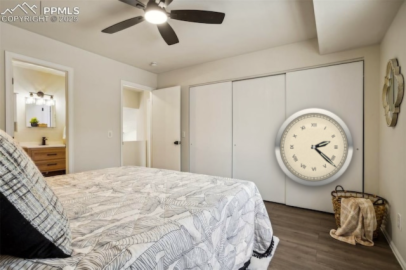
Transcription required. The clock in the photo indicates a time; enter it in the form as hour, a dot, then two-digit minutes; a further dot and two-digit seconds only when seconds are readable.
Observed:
2.22
